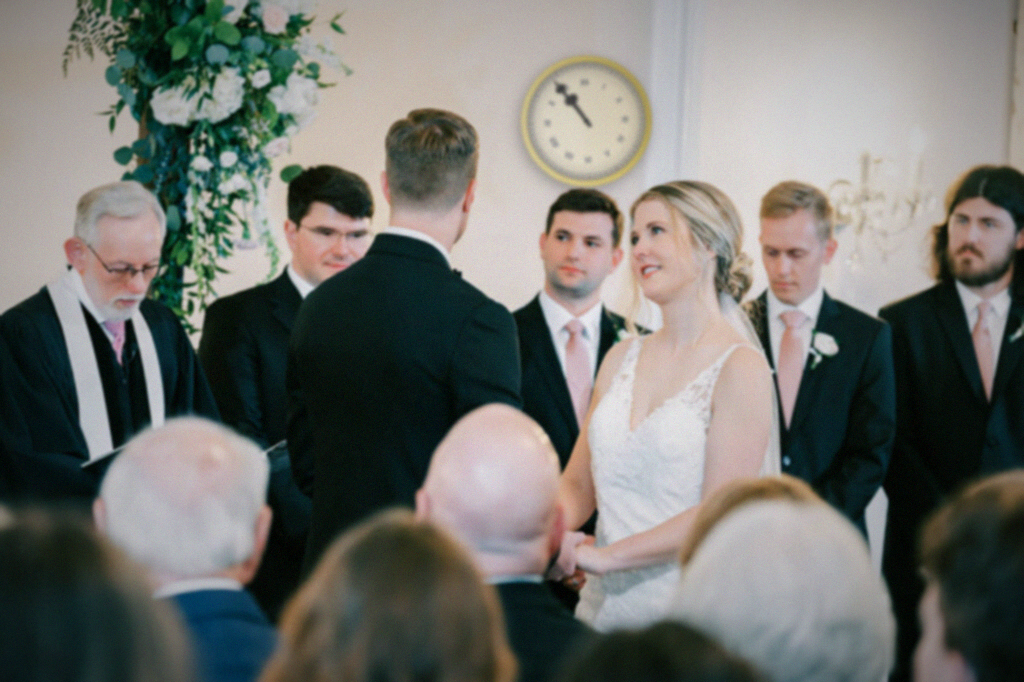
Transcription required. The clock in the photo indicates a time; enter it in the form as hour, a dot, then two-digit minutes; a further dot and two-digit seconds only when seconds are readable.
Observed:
10.54
